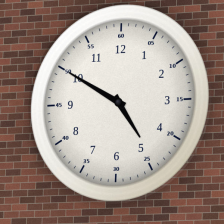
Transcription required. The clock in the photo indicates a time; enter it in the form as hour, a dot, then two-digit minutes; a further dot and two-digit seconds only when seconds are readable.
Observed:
4.50
